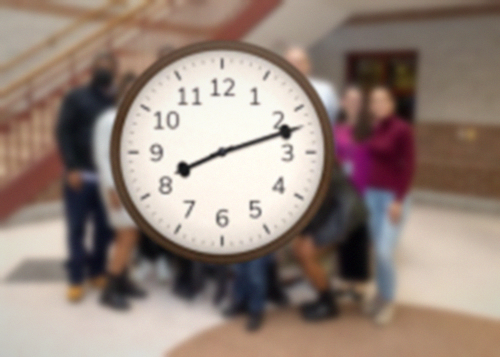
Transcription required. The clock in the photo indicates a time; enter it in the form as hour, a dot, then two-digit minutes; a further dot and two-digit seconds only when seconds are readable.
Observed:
8.12
